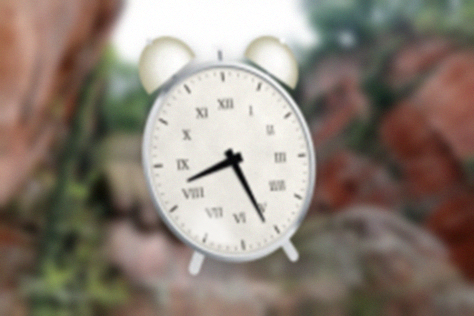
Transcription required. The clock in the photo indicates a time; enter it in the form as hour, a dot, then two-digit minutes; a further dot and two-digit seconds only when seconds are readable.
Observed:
8.26
